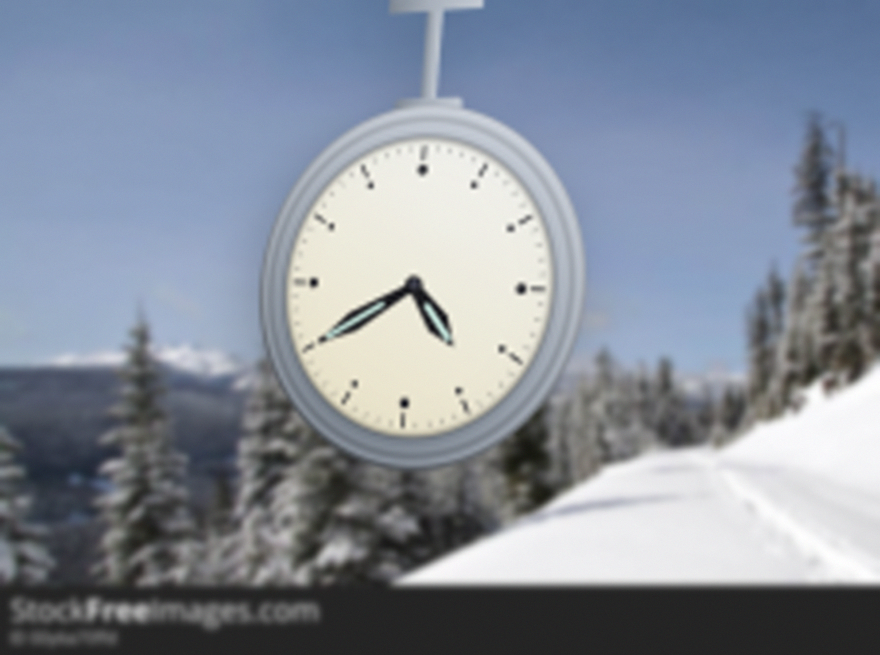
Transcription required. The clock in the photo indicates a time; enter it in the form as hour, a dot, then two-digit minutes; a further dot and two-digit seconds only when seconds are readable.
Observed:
4.40
